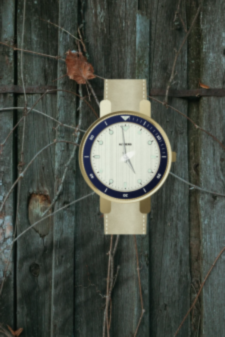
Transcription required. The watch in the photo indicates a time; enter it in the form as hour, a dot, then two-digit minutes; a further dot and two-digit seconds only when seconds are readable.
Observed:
4.59
